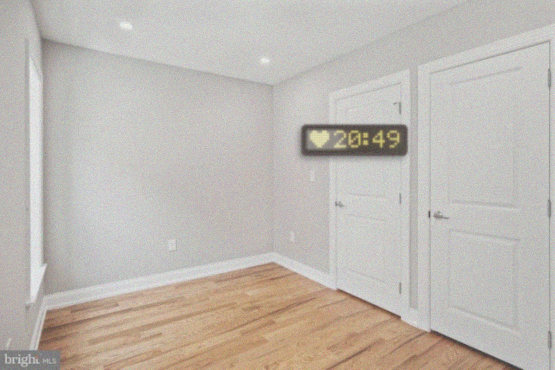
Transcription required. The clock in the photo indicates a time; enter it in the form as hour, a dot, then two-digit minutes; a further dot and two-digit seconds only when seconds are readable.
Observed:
20.49
